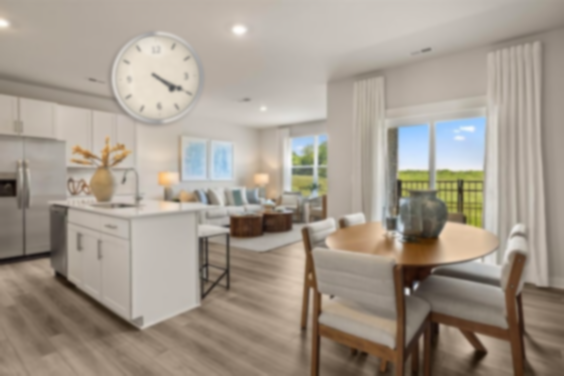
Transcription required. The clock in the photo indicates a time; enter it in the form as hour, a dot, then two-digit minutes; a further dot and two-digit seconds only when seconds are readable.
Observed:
4.20
